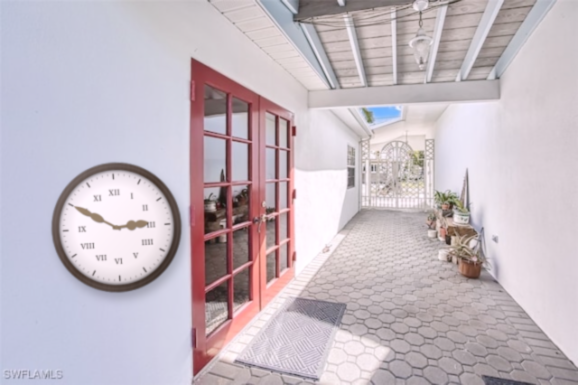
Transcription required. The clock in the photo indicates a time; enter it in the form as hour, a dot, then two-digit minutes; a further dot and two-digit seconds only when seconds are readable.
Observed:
2.50
